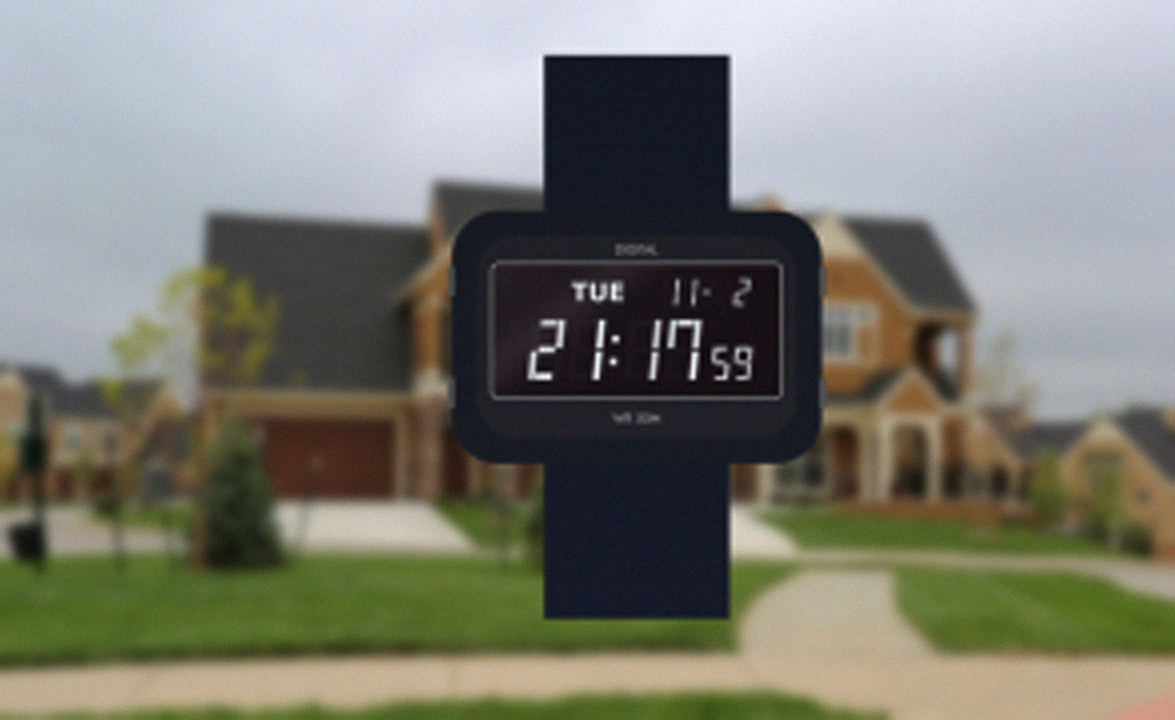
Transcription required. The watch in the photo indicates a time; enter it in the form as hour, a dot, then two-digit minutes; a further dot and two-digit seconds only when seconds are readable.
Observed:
21.17.59
